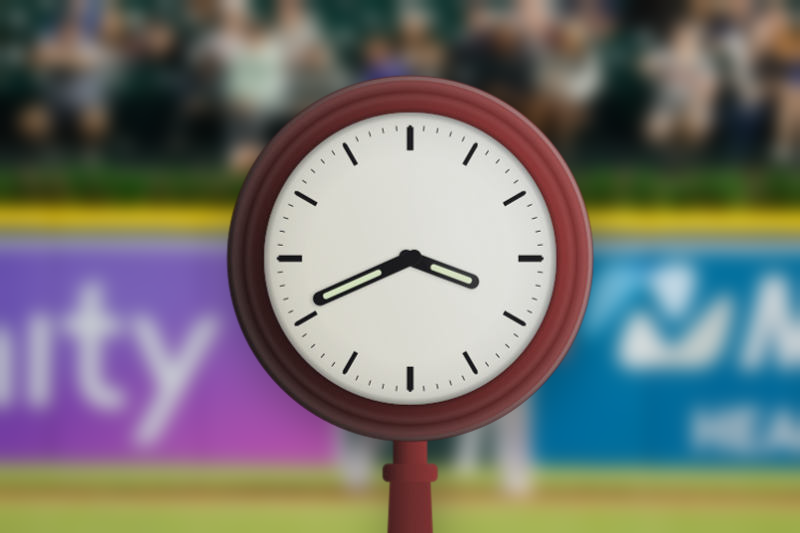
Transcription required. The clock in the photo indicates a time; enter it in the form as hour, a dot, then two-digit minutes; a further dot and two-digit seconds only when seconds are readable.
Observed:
3.41
